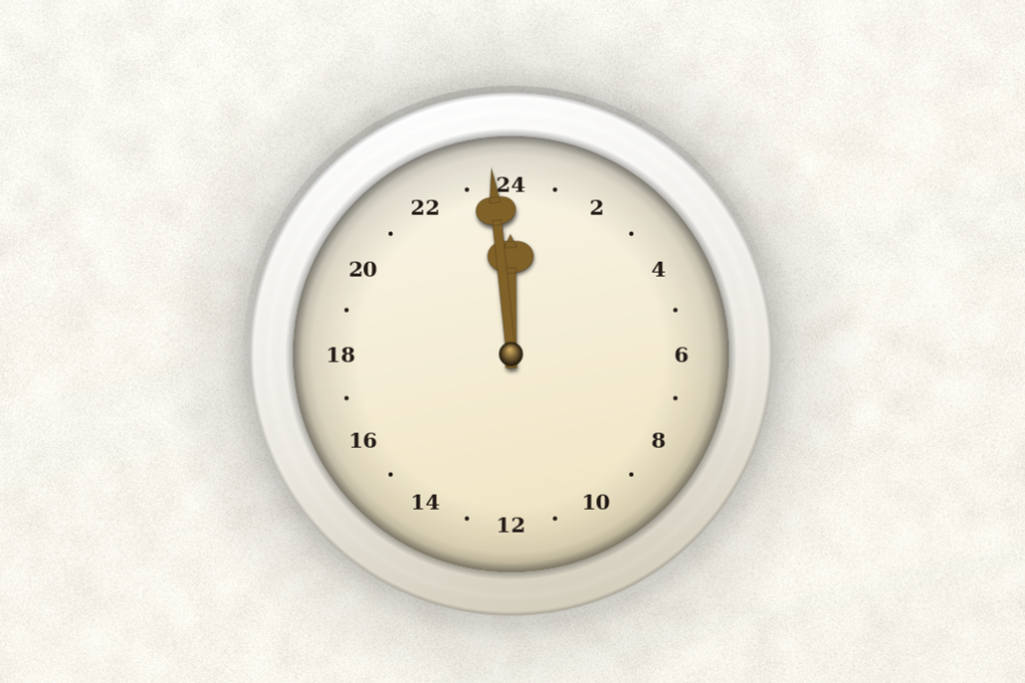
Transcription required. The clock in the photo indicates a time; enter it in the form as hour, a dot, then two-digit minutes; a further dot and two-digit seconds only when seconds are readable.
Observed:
23.59
